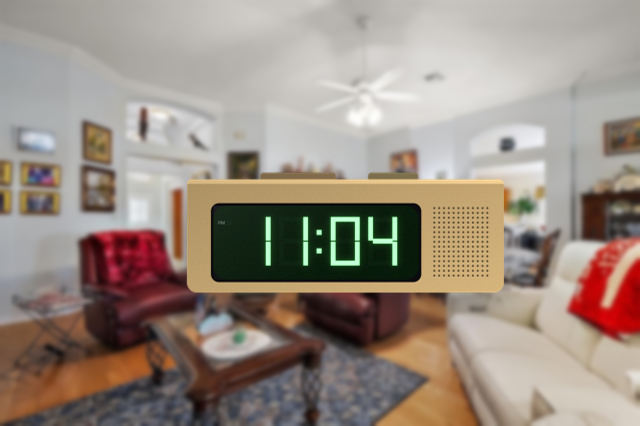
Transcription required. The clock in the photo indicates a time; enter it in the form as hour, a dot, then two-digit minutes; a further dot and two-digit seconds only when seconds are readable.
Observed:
11.04
